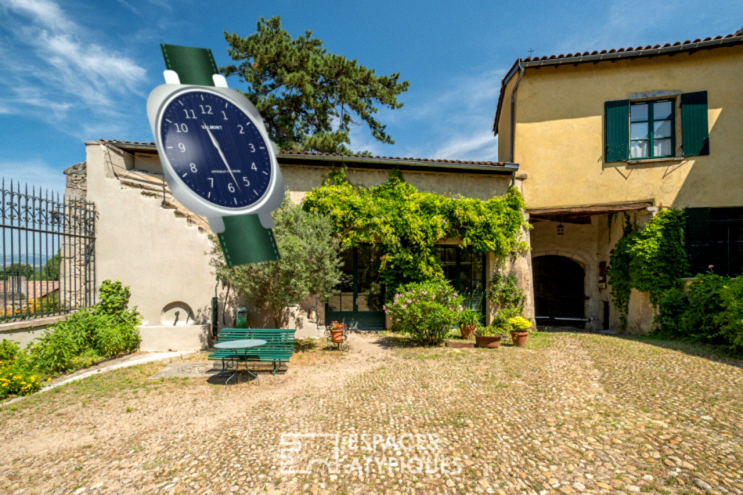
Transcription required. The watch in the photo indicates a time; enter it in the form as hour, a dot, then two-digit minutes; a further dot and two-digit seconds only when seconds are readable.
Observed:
11.28
